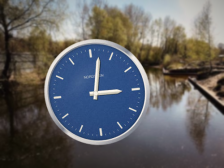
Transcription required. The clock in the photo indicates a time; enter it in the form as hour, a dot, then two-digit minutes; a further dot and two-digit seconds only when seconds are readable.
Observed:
3.02
